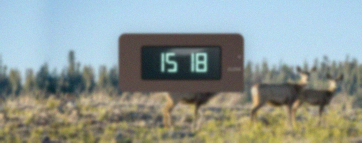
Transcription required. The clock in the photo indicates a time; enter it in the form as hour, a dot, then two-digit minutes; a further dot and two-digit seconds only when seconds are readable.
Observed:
15.18
